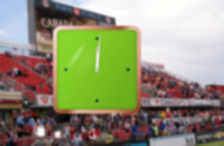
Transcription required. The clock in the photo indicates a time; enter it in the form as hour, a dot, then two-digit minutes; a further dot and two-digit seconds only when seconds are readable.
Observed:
12.01
